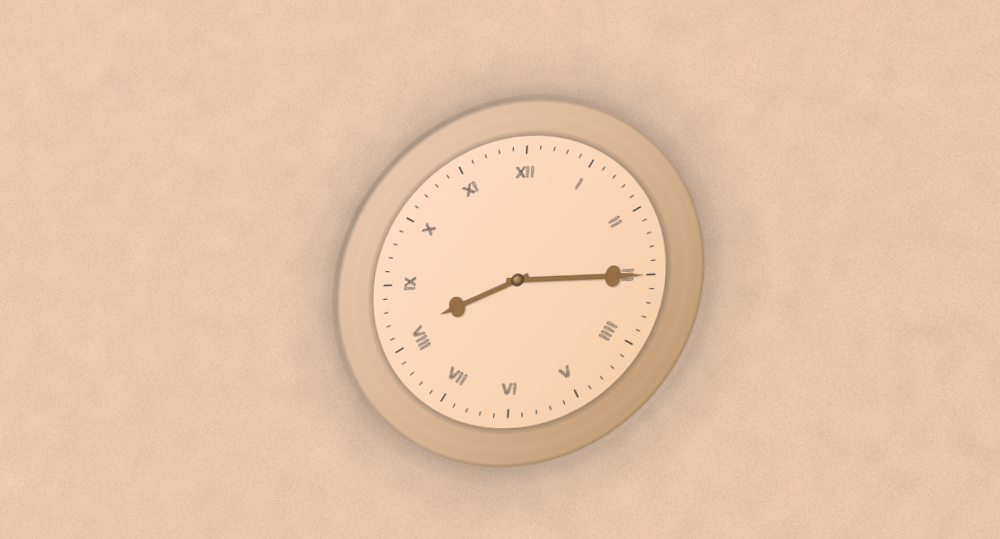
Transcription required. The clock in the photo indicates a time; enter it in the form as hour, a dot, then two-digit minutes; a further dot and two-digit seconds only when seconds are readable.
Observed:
8.15
